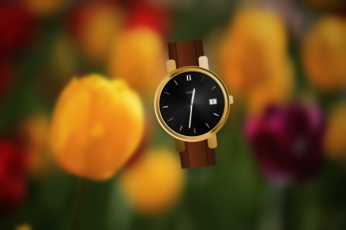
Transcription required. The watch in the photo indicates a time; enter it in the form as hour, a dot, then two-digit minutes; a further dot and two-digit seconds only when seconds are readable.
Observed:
12.32
